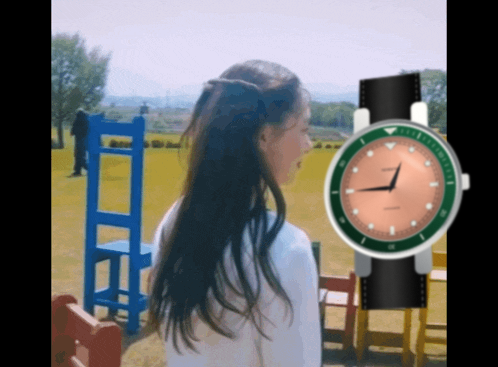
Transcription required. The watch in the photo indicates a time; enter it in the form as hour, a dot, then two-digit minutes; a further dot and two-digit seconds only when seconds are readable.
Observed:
12.45
